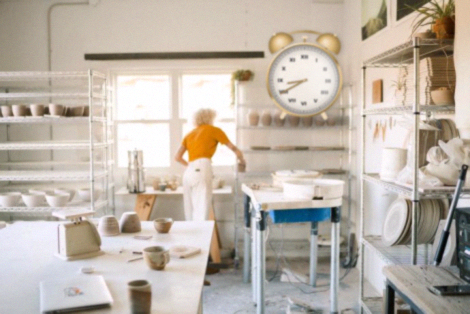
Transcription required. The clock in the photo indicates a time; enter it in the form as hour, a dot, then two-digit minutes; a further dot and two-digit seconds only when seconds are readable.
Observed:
8.40
